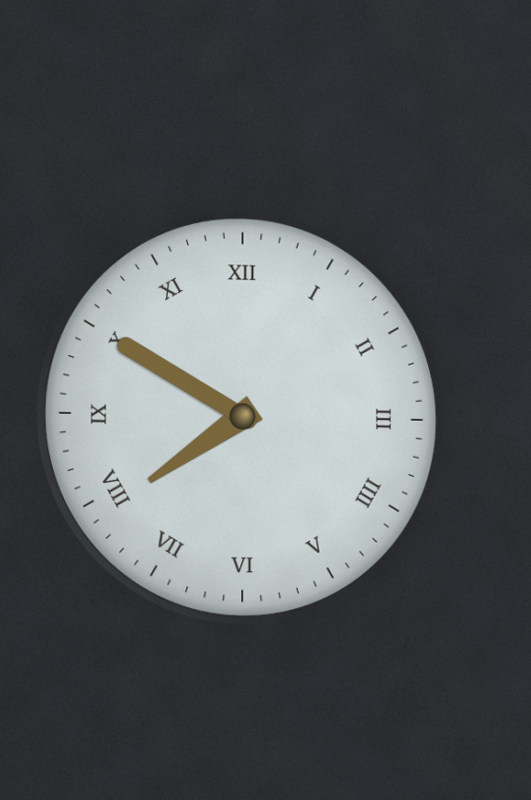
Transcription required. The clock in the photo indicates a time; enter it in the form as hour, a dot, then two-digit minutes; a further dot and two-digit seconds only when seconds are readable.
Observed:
7.50
